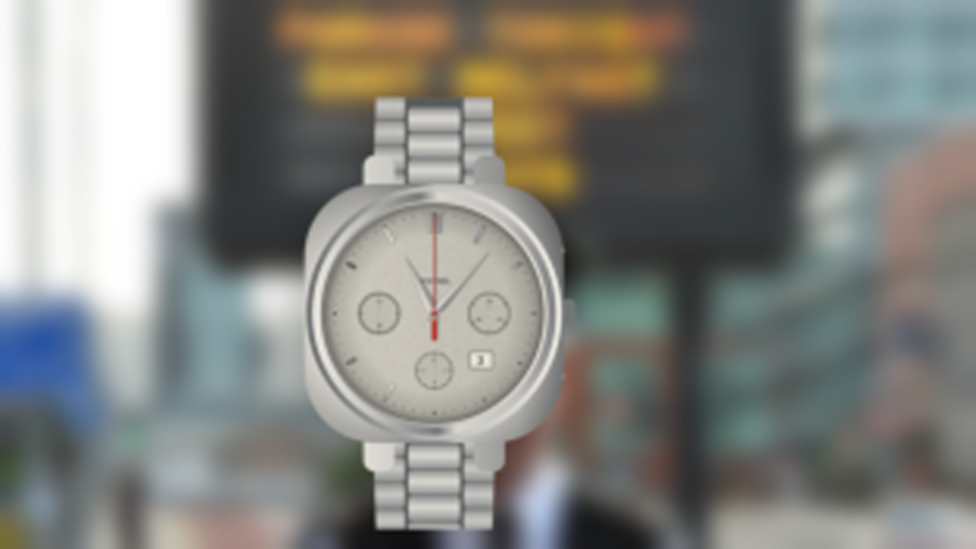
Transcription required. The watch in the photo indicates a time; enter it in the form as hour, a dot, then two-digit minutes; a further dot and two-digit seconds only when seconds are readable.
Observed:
11.07
